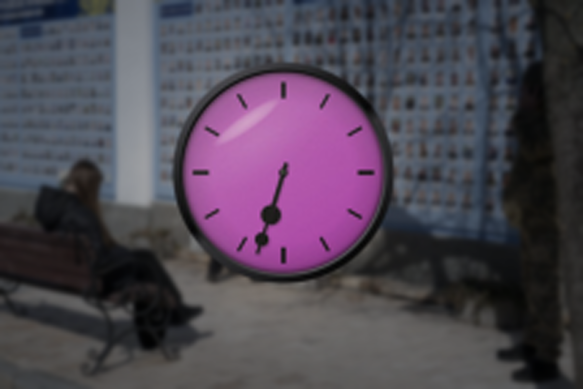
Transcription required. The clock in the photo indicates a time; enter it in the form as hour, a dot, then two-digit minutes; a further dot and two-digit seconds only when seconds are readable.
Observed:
6.33
